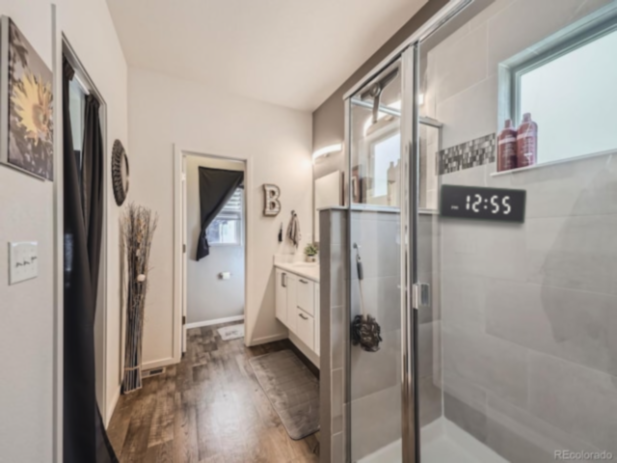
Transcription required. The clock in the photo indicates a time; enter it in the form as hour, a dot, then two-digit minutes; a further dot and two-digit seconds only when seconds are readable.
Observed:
12.55
